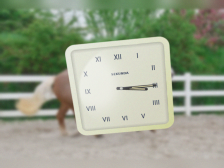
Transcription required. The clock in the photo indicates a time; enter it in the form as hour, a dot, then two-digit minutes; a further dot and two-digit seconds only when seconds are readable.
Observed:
3.15
